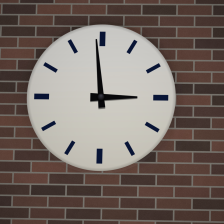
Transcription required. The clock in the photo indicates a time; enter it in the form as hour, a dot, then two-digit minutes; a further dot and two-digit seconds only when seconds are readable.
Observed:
2.59
